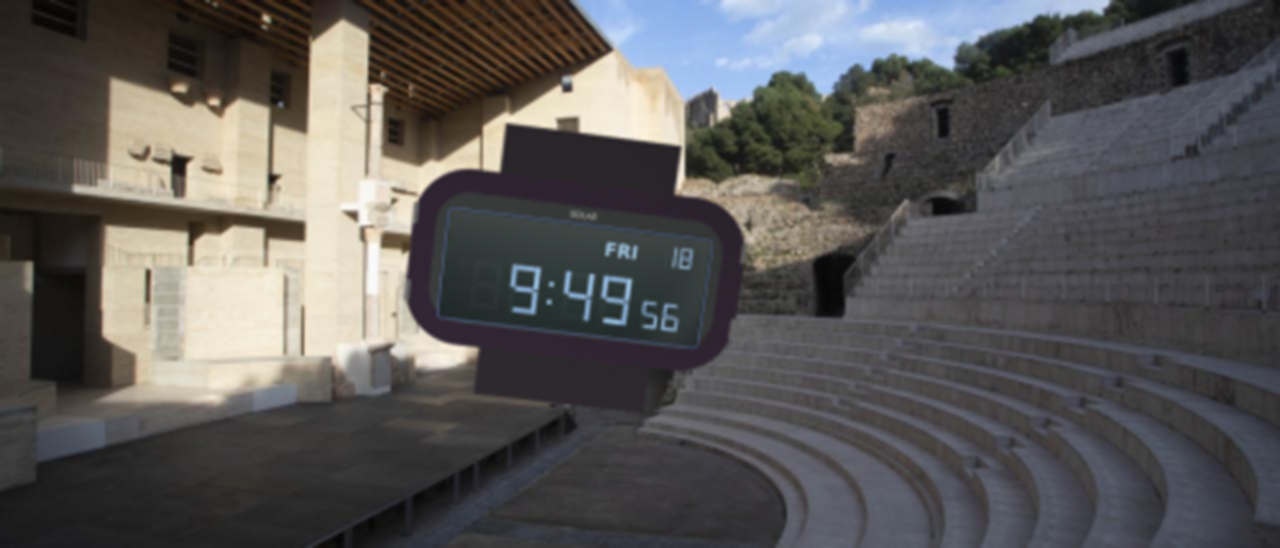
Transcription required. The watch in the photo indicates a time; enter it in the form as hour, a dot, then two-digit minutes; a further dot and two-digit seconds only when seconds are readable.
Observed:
9.49.56
